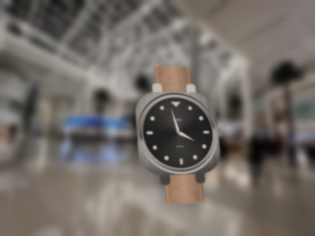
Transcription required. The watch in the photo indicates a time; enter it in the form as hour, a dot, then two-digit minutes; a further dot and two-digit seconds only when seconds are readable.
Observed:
3.58
